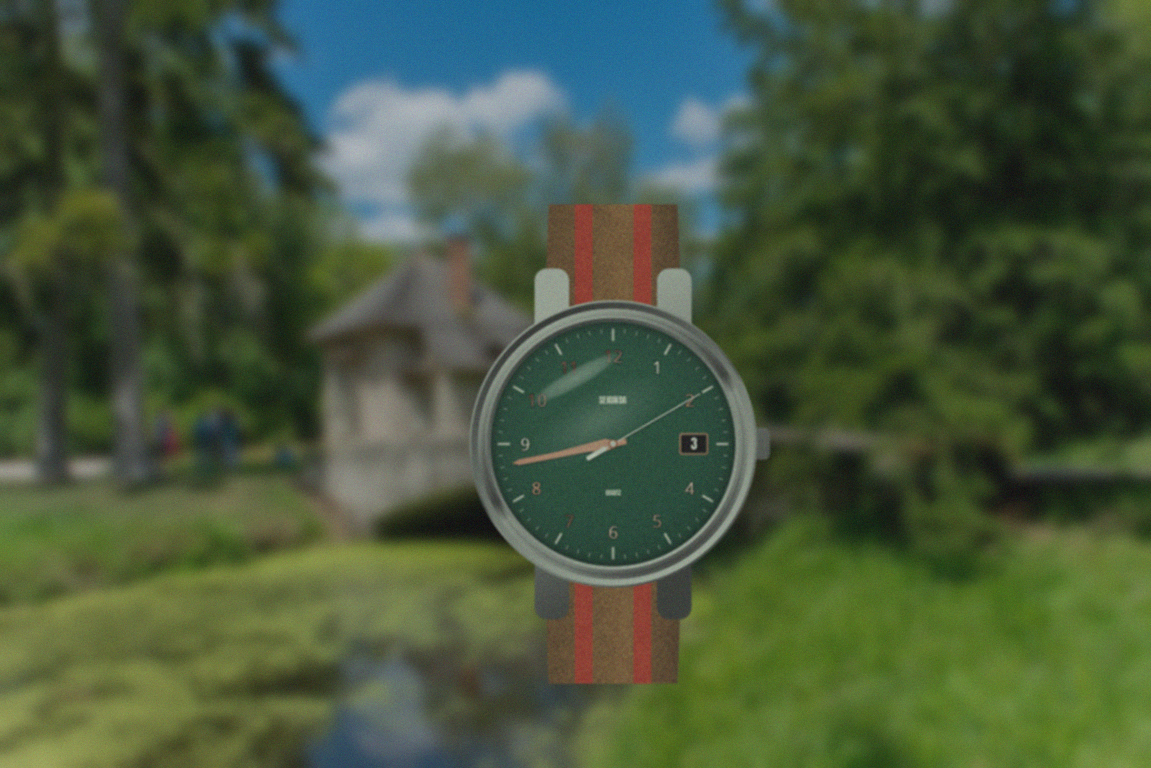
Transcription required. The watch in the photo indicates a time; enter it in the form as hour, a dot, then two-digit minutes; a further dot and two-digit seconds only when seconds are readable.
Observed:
8.43.10
